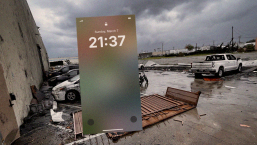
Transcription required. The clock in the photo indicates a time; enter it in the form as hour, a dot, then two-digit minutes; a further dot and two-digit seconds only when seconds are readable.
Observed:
21.37
